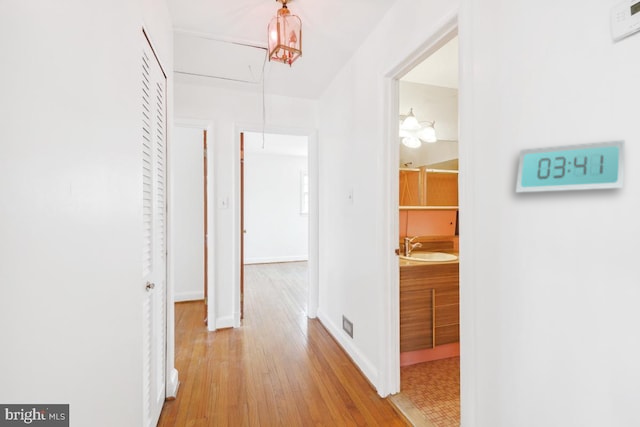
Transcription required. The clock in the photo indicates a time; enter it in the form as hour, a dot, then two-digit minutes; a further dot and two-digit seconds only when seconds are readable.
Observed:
3.41
